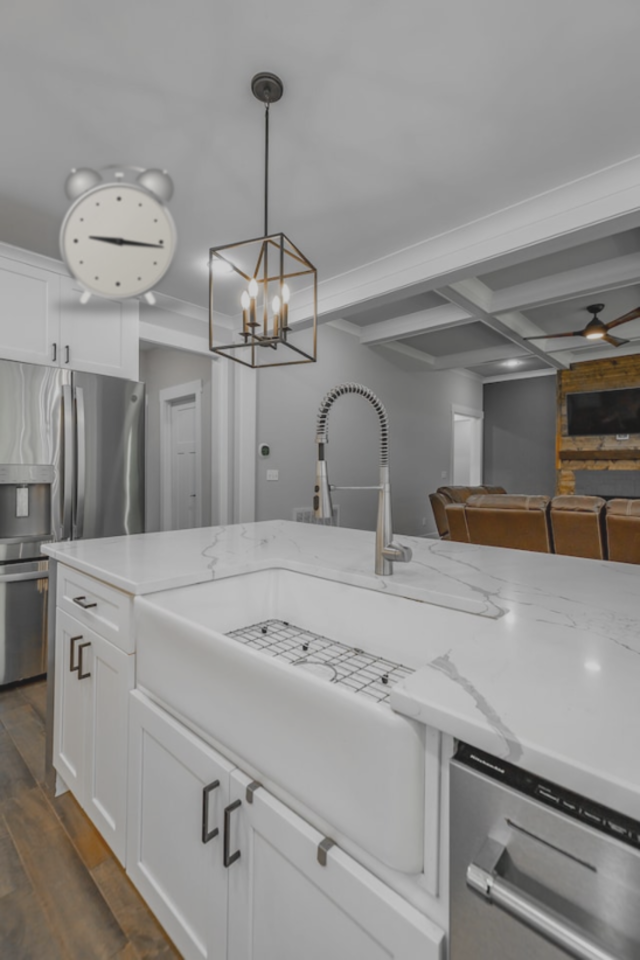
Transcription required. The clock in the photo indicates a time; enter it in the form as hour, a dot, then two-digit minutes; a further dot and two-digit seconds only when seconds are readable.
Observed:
9.16
